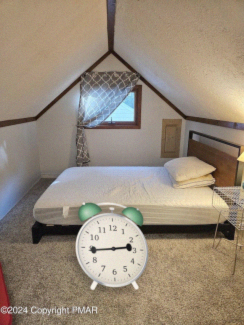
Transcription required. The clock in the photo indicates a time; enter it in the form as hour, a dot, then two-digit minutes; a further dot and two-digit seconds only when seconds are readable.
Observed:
2.44
